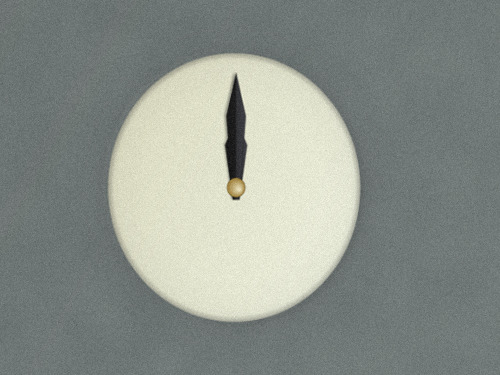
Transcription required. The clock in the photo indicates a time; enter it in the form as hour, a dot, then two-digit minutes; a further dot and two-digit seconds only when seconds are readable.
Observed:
12.00
